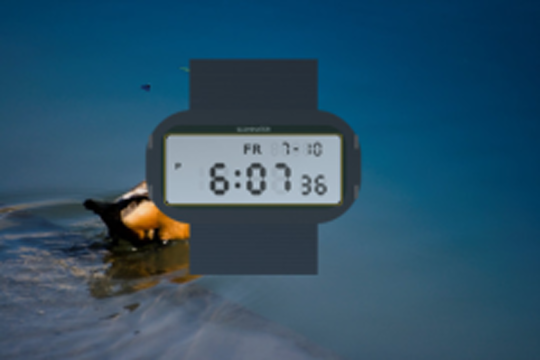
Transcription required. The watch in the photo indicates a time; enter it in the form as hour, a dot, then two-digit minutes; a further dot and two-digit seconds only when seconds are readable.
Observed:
6.07.36
